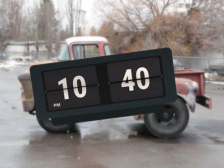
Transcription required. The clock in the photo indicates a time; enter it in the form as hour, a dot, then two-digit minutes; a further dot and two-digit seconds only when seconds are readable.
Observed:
10.40
